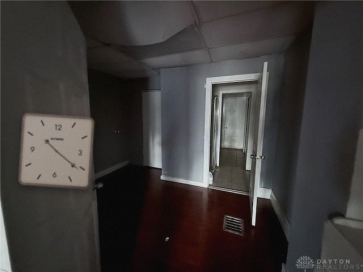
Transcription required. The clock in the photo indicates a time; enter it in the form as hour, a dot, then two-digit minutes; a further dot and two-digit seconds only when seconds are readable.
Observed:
10.21
